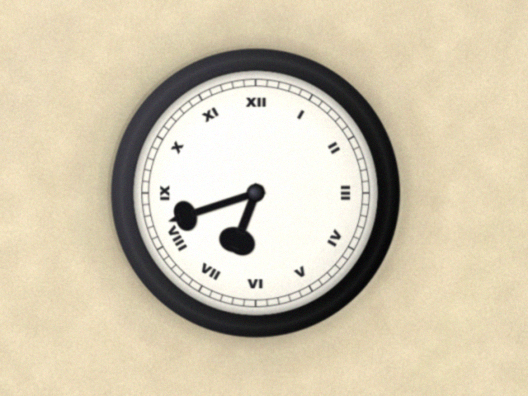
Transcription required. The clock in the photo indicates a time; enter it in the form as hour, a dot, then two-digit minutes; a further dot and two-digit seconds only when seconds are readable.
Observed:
6.42
